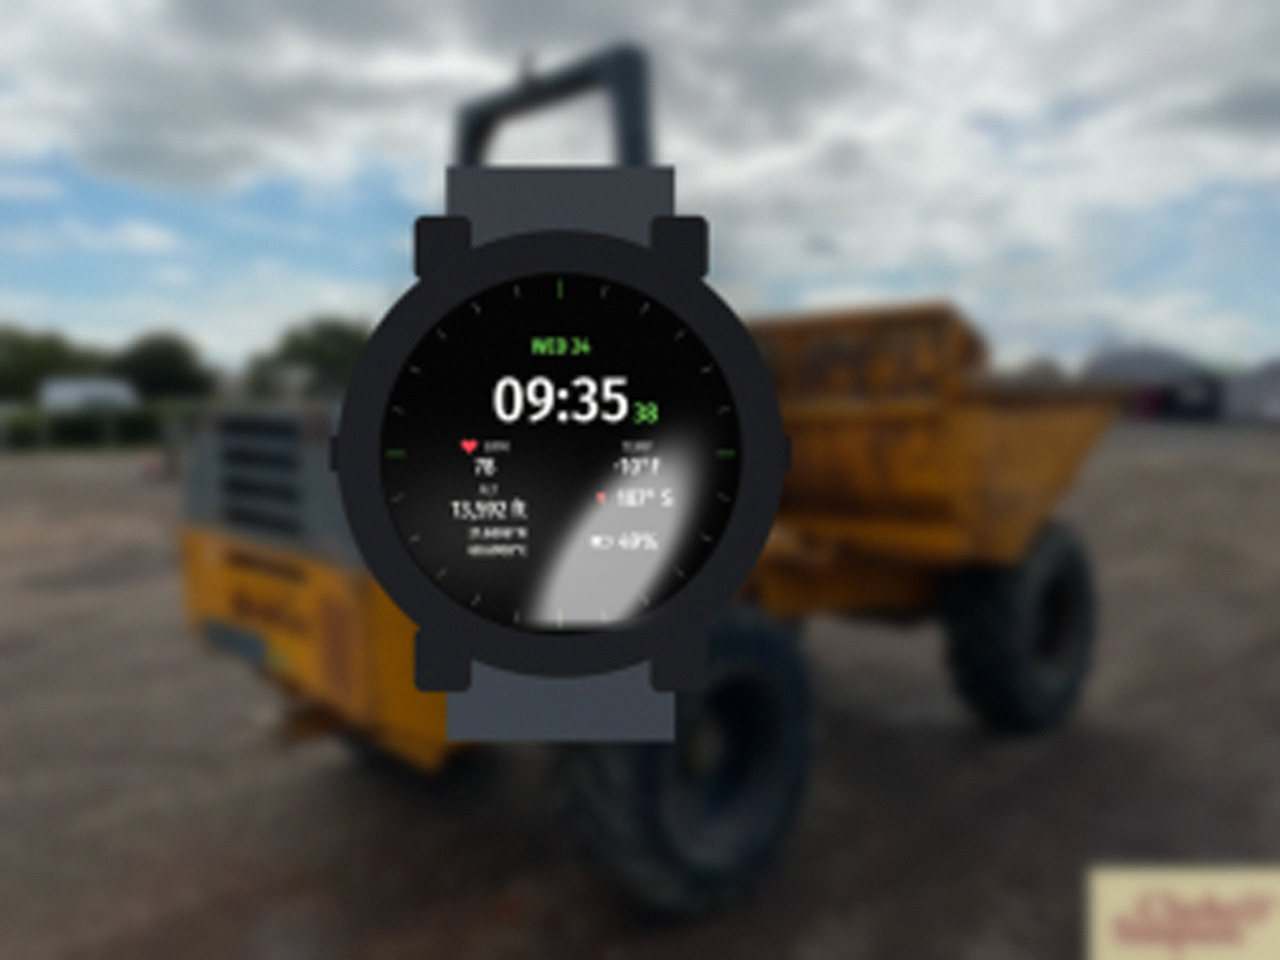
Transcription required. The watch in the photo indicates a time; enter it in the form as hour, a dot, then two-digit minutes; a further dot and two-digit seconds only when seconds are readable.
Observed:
9.35
